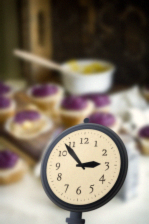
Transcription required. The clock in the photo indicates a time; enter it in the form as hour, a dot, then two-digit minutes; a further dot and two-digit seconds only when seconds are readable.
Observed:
2.53
